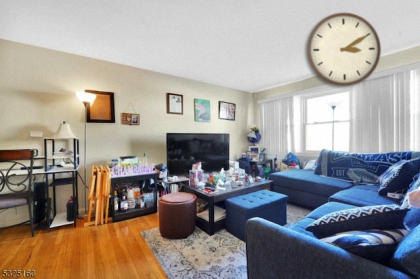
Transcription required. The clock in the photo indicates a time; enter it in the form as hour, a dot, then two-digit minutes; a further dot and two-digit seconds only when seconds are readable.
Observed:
3.10
